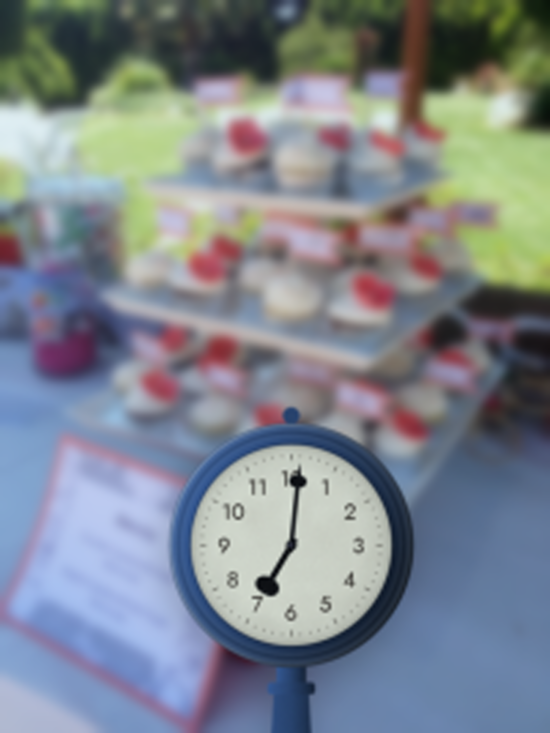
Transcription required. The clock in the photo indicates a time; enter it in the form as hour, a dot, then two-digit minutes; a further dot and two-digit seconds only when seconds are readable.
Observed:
7.01
